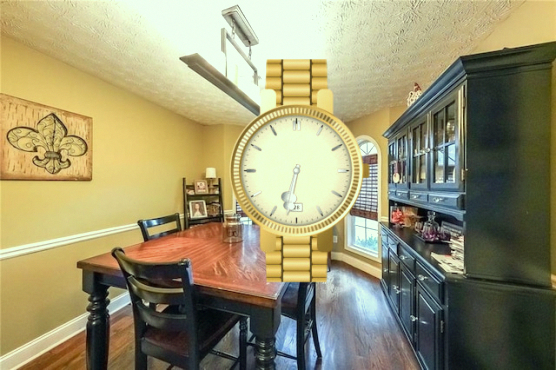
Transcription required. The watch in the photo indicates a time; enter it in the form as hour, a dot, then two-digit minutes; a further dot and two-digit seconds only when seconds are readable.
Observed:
6.32
